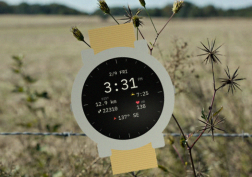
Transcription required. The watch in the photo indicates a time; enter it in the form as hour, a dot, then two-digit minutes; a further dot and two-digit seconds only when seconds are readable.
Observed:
3.31
